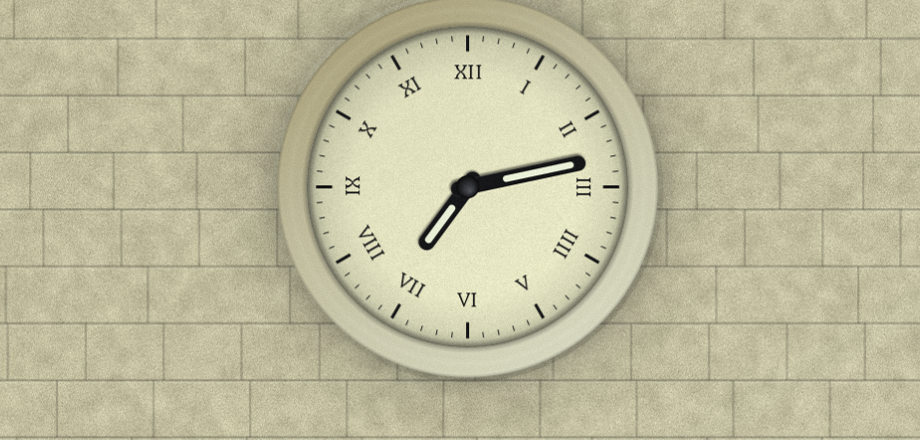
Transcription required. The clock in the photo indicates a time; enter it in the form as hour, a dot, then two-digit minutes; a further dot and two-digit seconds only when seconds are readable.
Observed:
7.13
